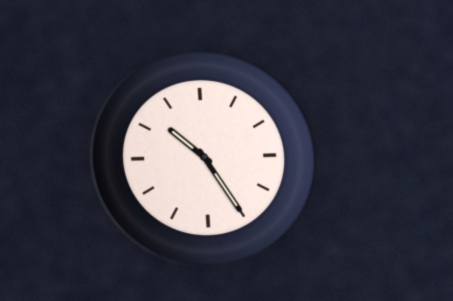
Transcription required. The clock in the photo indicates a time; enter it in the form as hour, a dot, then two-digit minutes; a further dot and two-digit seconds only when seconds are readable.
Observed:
10.25
